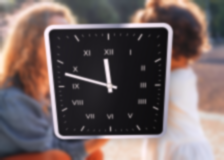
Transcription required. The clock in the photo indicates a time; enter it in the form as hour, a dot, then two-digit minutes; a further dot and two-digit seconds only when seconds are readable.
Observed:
11.48
